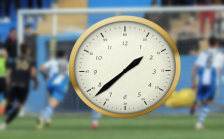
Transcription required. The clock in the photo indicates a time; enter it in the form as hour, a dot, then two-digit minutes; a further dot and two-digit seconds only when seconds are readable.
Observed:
1.38
